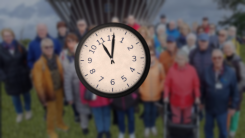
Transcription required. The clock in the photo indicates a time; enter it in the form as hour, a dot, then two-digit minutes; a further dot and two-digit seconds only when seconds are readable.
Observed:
11.01
